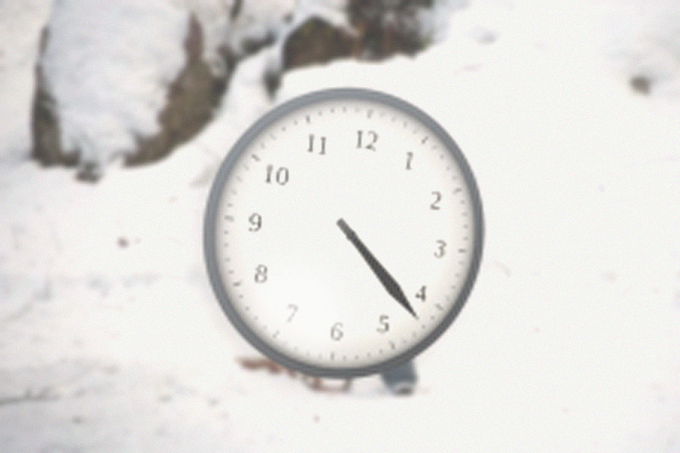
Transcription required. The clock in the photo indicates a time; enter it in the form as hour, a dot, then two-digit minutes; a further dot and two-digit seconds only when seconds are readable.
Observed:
4.22
